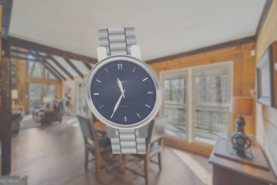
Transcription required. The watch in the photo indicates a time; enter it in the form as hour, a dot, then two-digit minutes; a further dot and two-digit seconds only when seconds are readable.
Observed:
11.35
